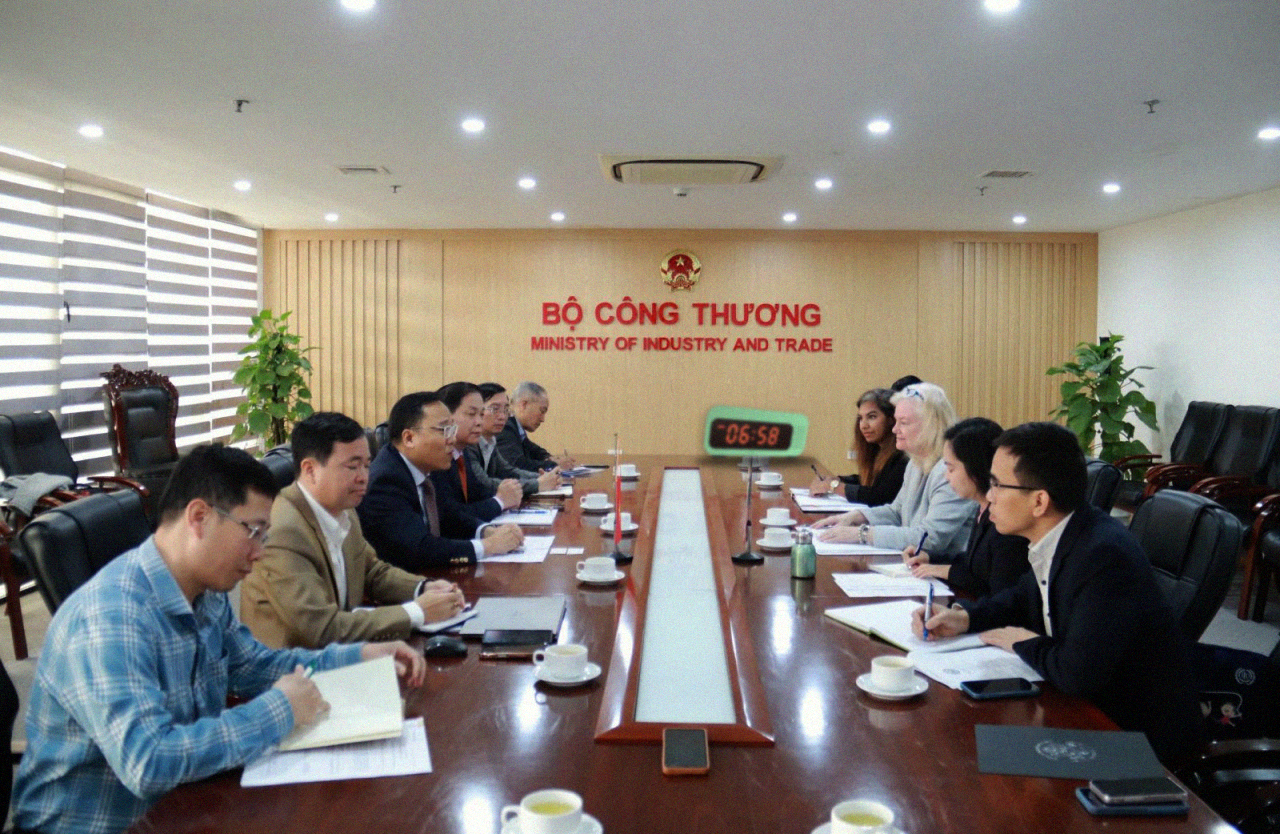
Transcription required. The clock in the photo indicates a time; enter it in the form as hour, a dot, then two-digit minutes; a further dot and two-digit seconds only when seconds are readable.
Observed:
6.58
